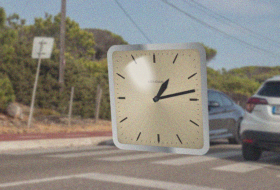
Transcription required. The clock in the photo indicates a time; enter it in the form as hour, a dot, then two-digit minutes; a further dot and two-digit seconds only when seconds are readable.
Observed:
1.13
